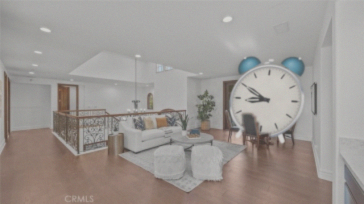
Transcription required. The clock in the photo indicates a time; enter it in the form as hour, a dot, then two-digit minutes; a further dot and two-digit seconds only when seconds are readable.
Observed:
8.50
